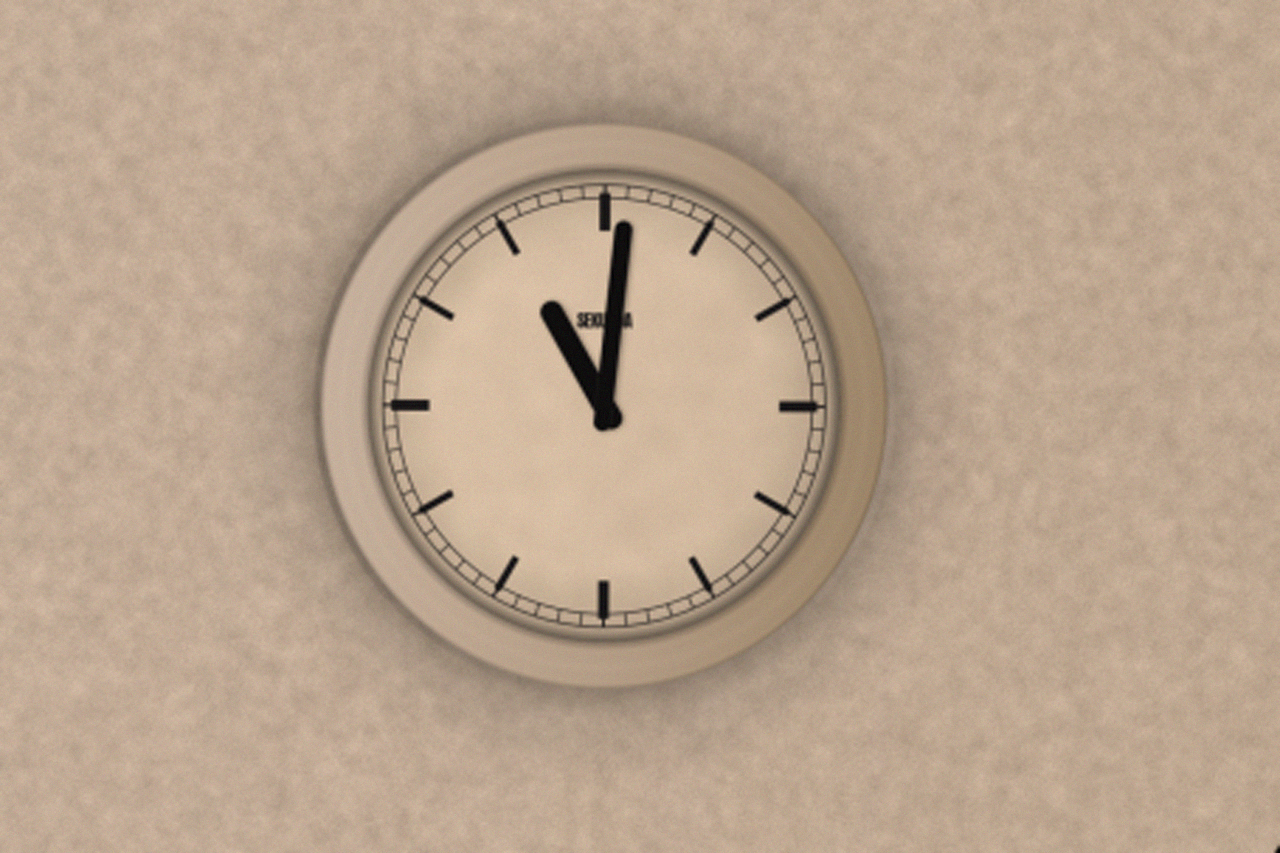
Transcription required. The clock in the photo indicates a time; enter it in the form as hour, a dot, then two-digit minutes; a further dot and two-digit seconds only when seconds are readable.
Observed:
11.01
